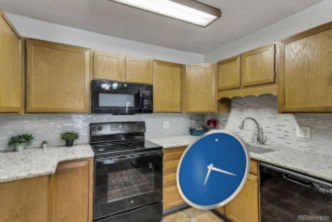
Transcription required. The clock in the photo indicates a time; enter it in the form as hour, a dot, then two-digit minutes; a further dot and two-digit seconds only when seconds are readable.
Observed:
6.17
